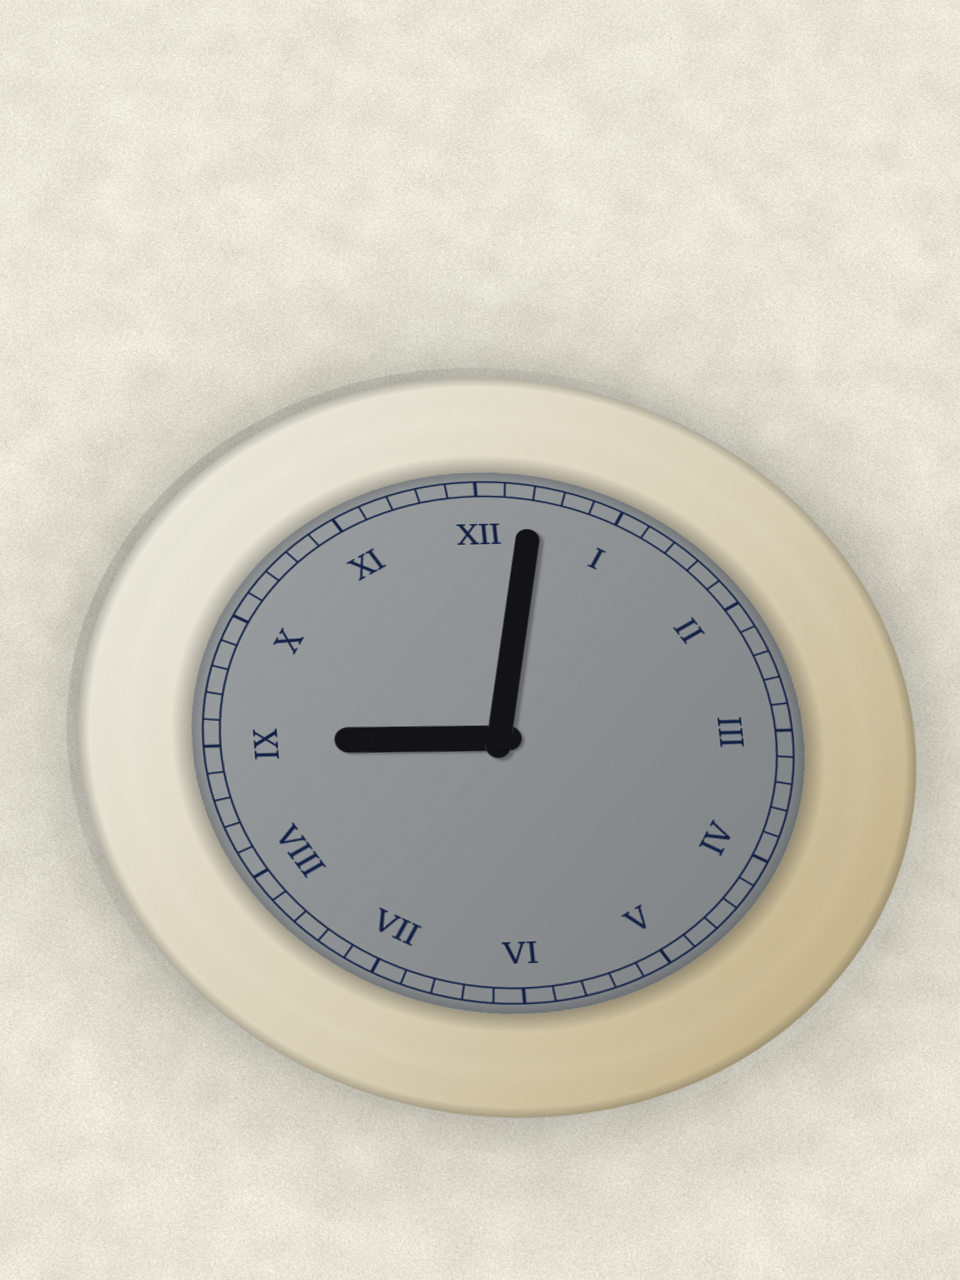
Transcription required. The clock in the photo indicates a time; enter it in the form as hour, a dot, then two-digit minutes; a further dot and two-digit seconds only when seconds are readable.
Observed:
9.02
